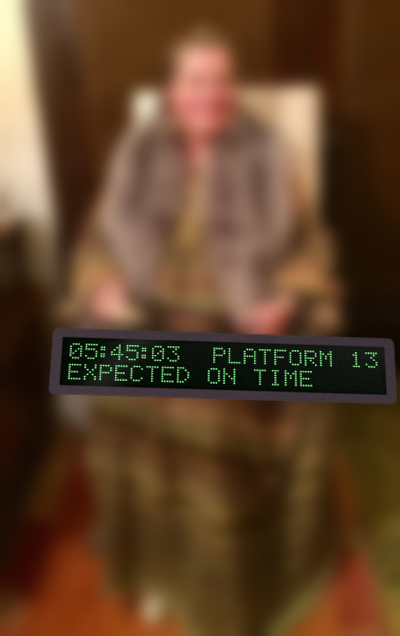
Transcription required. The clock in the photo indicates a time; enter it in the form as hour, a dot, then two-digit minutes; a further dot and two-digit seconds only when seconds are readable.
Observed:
5.45.03
